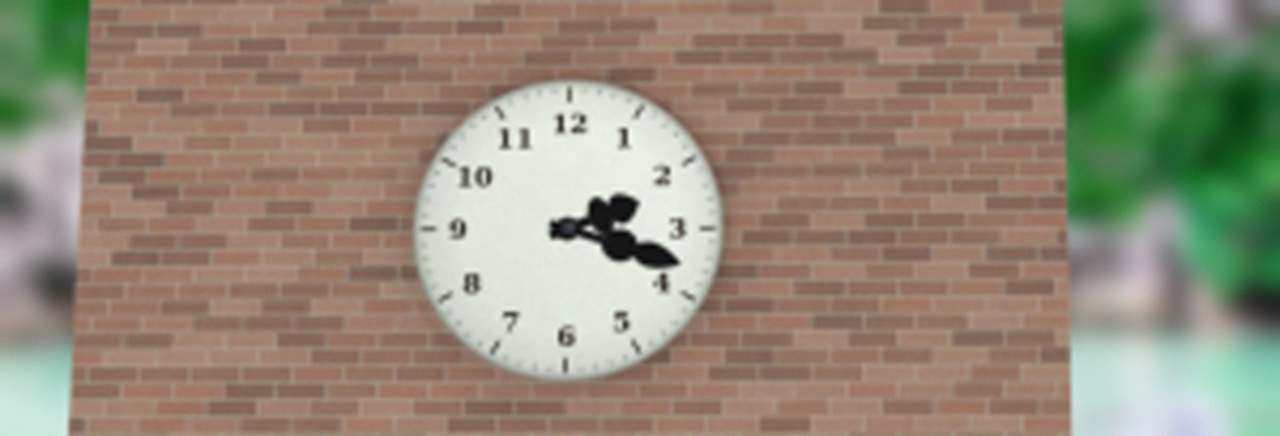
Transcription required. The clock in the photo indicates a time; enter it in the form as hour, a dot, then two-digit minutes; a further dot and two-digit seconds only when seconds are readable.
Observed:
2.18
